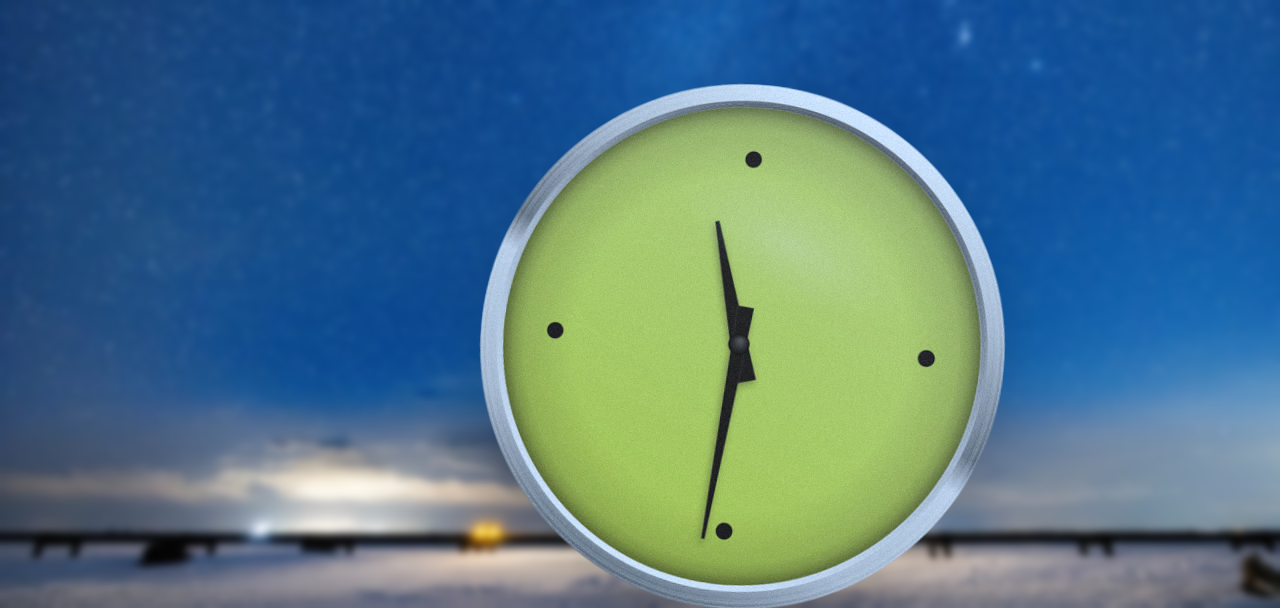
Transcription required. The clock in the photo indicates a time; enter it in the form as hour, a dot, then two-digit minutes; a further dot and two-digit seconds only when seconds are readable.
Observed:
11.31
